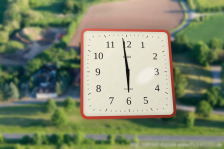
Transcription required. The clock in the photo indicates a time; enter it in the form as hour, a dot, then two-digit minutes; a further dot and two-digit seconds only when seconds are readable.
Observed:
5.59
